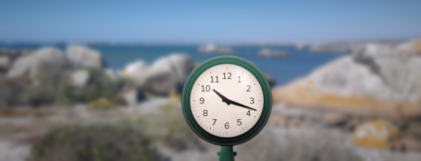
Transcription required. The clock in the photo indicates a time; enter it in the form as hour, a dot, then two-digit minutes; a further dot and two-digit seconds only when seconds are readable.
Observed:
10.18
